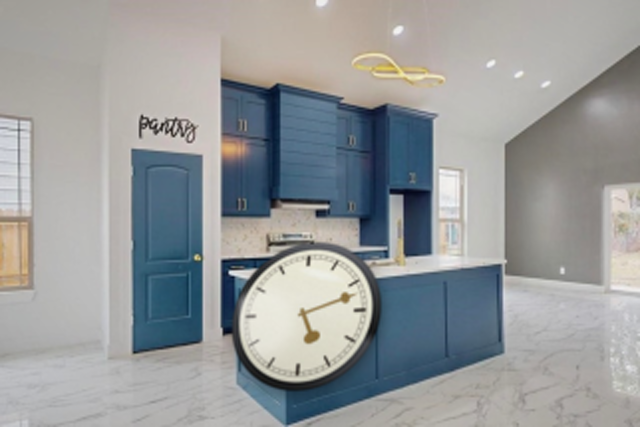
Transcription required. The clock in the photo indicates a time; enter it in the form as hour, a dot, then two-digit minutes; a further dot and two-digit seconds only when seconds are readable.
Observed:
5.12
